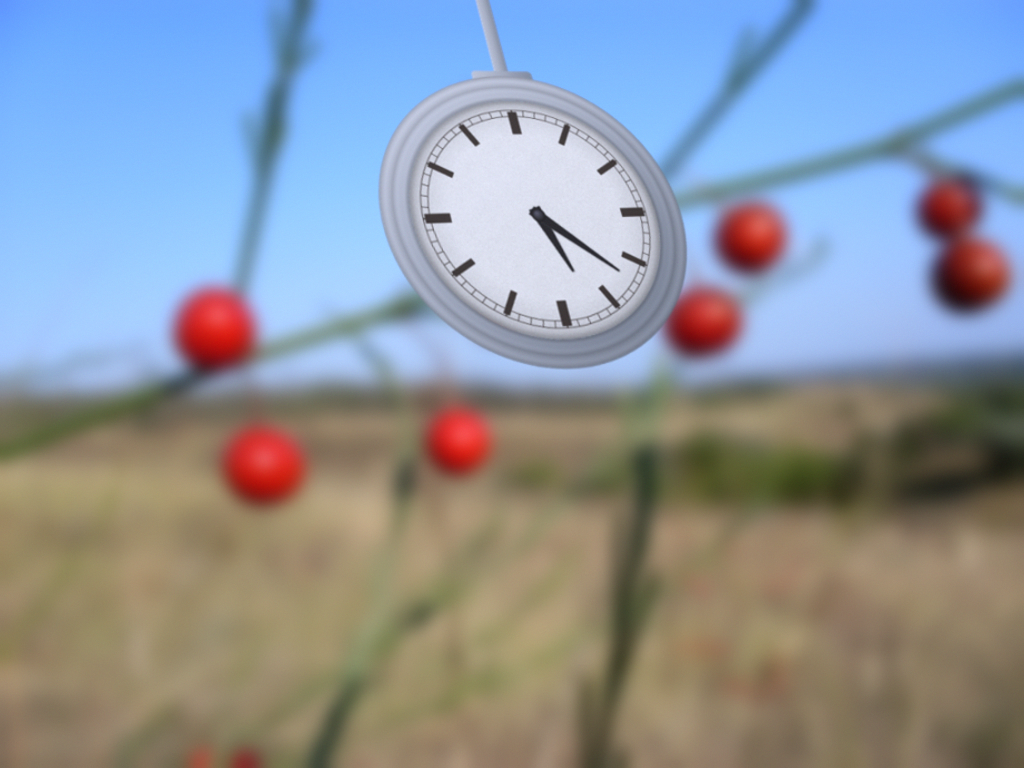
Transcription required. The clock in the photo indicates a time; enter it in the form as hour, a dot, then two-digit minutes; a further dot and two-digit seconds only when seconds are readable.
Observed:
5.22
